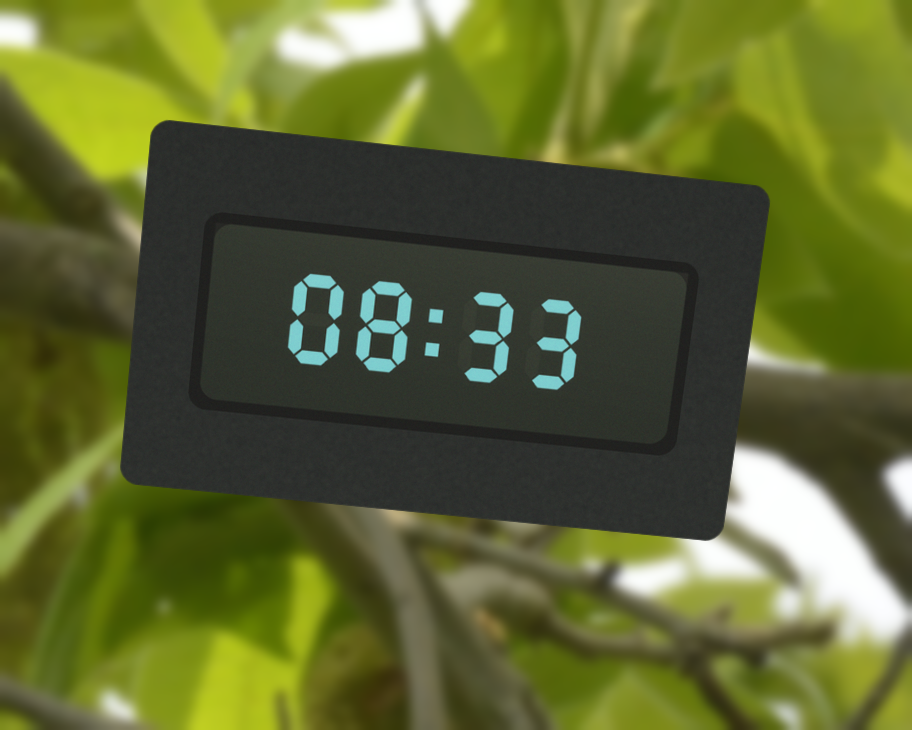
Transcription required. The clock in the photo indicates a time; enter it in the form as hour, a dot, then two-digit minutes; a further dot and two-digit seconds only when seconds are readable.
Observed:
8.33
